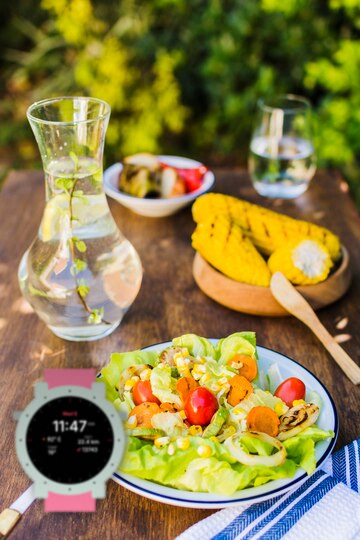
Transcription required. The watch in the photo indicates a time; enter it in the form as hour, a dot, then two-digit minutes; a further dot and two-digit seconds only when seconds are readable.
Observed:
11.47
